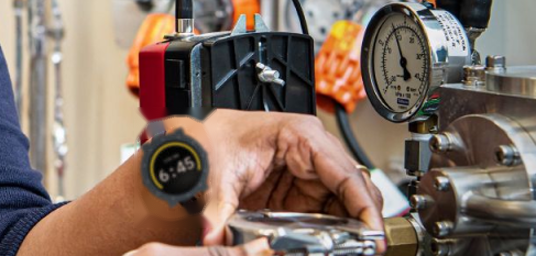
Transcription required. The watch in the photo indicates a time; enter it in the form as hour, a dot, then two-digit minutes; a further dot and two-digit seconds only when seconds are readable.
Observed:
6.45
